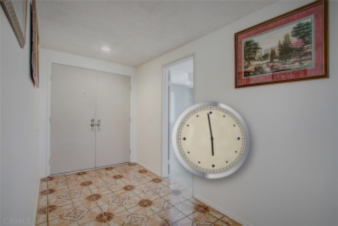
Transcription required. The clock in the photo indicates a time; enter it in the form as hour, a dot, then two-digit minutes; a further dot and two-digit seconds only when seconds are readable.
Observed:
5.59
